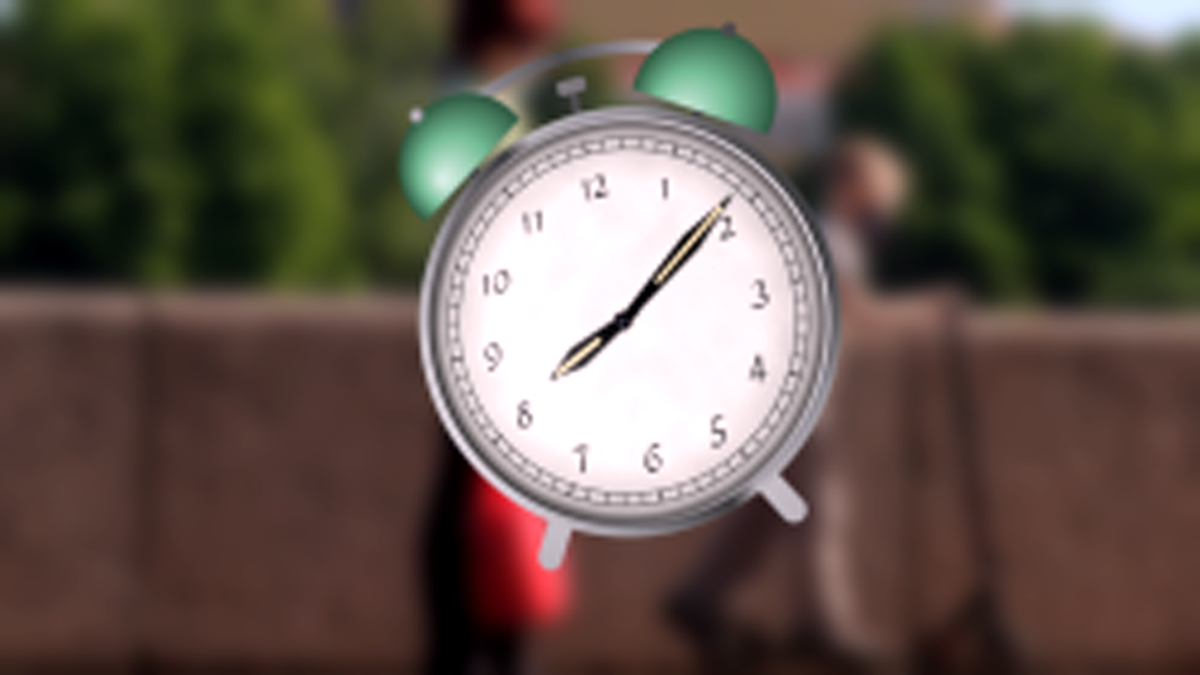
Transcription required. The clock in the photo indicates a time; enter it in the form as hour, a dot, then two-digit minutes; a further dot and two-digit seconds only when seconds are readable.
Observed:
8.09
